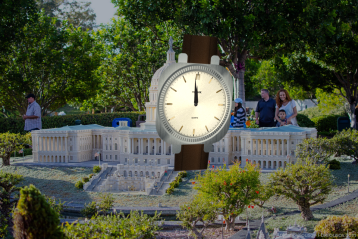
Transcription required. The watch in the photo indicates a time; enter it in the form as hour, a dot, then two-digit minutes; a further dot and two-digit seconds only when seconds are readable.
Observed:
11.59
